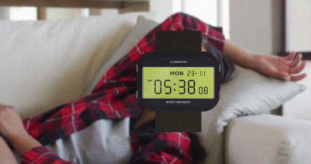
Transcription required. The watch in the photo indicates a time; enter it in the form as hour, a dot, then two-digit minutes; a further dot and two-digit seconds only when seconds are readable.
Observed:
5.38.08
